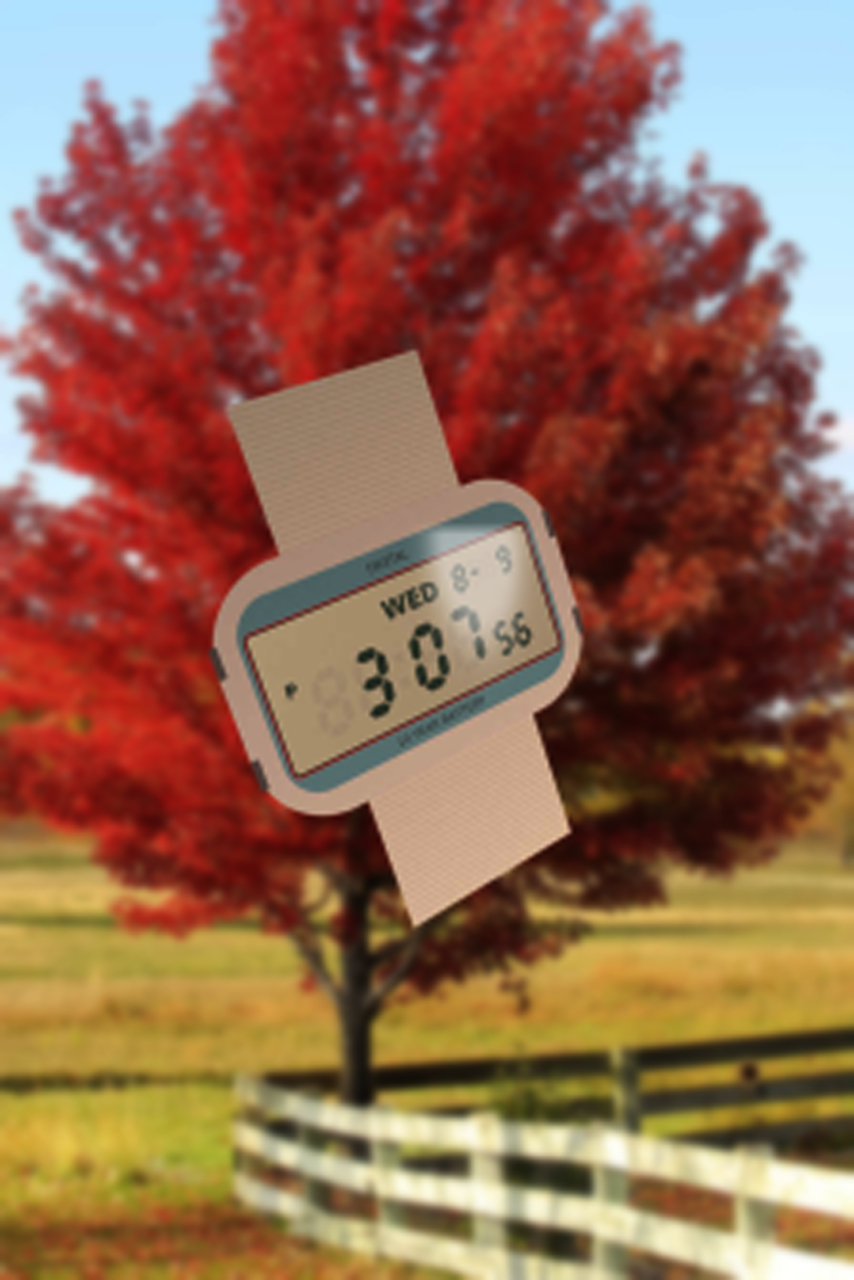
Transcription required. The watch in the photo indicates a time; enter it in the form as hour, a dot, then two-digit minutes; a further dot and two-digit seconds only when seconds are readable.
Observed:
3.07.56
